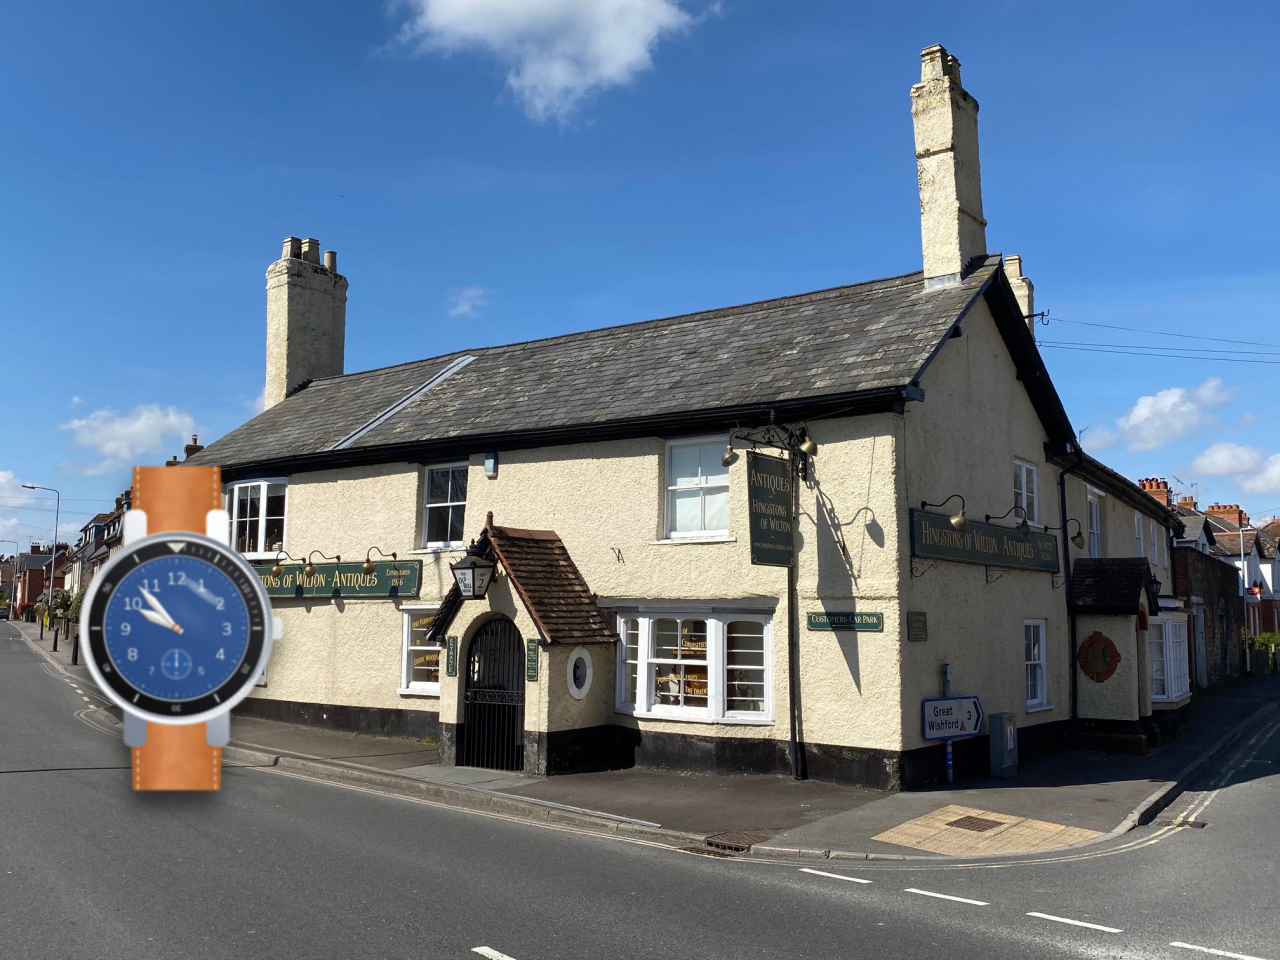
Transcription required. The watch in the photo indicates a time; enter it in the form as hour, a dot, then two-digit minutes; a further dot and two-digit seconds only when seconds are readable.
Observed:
9.53
